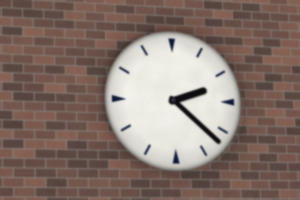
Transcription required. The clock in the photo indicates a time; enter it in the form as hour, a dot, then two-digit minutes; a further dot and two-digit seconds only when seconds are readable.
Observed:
2.22
